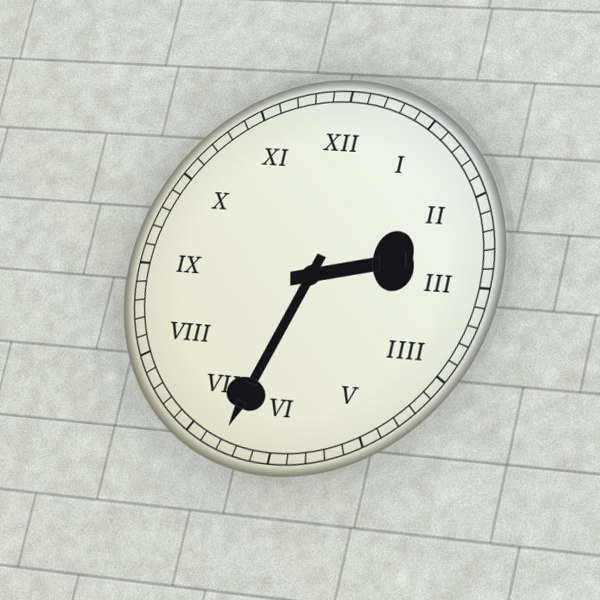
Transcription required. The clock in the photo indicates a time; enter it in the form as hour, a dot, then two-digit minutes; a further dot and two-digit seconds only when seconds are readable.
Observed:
2.33
